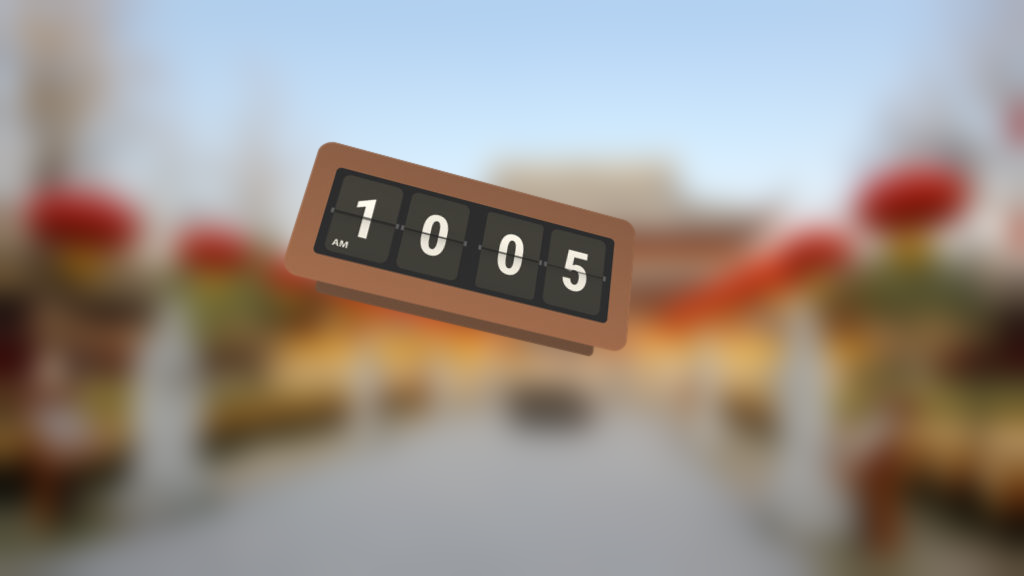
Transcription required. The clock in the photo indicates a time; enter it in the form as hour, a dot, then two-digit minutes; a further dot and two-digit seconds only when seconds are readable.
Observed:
10.05
